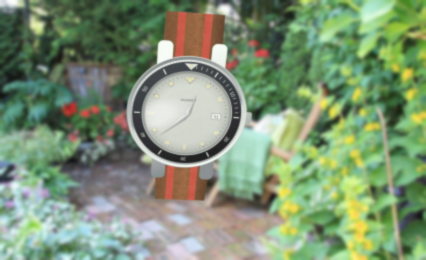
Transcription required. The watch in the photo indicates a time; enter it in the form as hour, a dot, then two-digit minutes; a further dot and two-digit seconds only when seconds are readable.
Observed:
12.38
